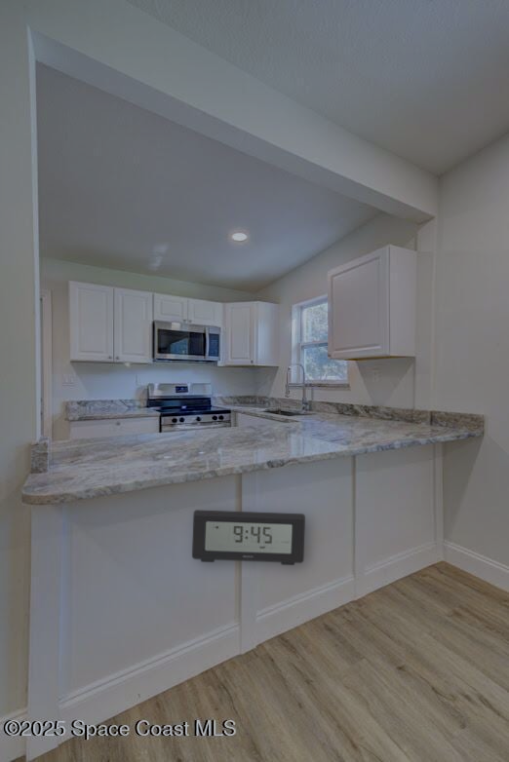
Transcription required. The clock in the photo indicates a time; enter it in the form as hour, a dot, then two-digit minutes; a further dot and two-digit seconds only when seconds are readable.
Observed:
9.45
